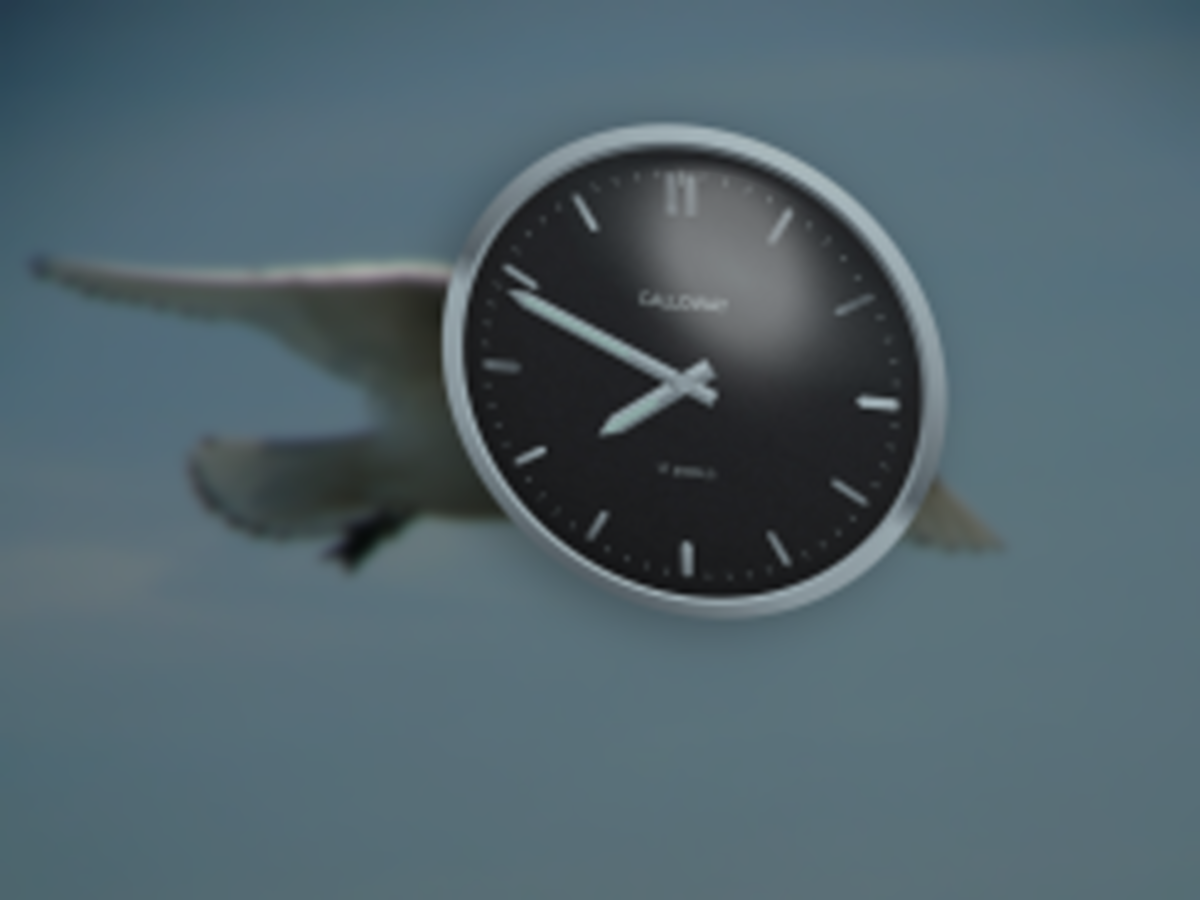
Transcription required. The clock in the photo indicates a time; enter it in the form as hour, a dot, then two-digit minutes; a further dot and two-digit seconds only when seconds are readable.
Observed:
7.49
